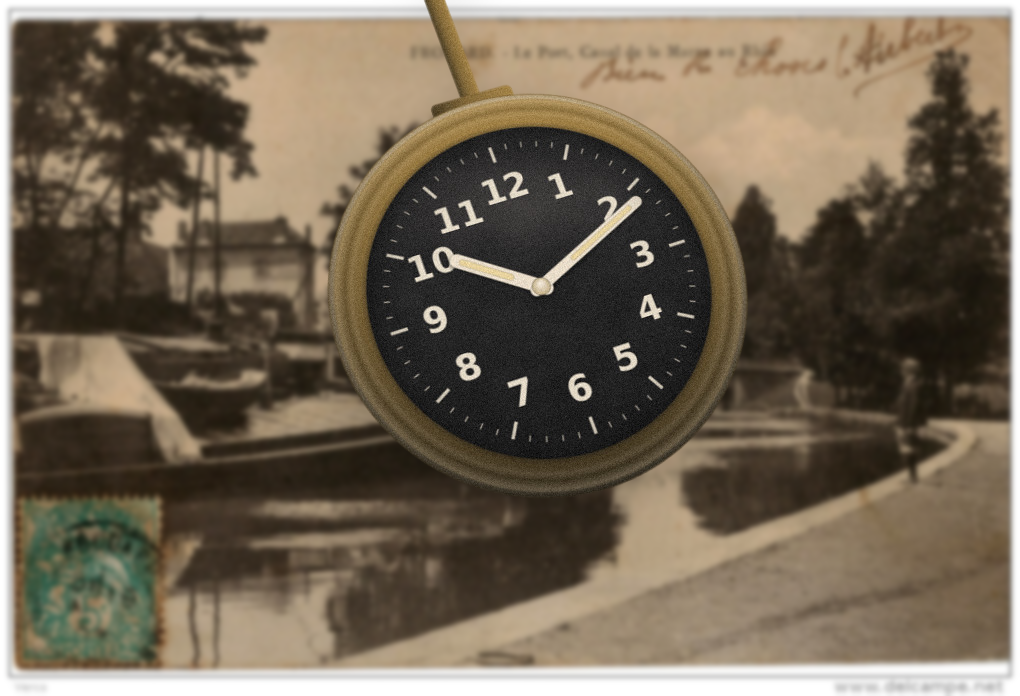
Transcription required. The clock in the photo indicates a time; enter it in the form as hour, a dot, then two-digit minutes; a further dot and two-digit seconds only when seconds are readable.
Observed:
10.11
